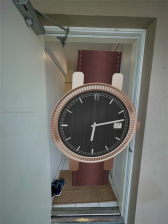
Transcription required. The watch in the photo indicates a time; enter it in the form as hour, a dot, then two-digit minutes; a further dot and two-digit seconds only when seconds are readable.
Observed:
6.13
